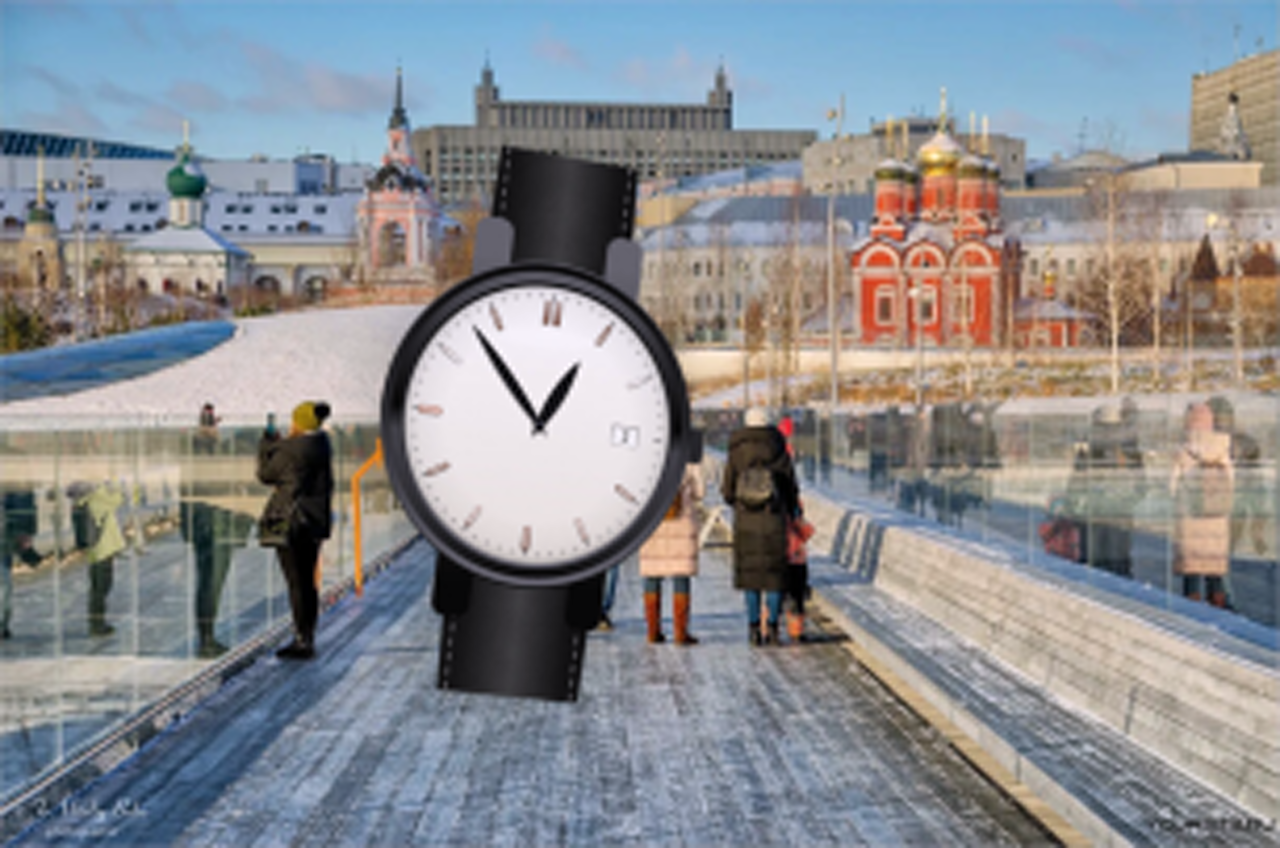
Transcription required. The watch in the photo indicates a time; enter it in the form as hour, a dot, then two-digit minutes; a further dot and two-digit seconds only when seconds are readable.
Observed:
12.53
